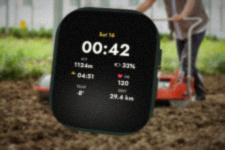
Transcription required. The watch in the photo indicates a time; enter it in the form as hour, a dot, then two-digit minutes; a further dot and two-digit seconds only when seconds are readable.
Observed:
0.42
